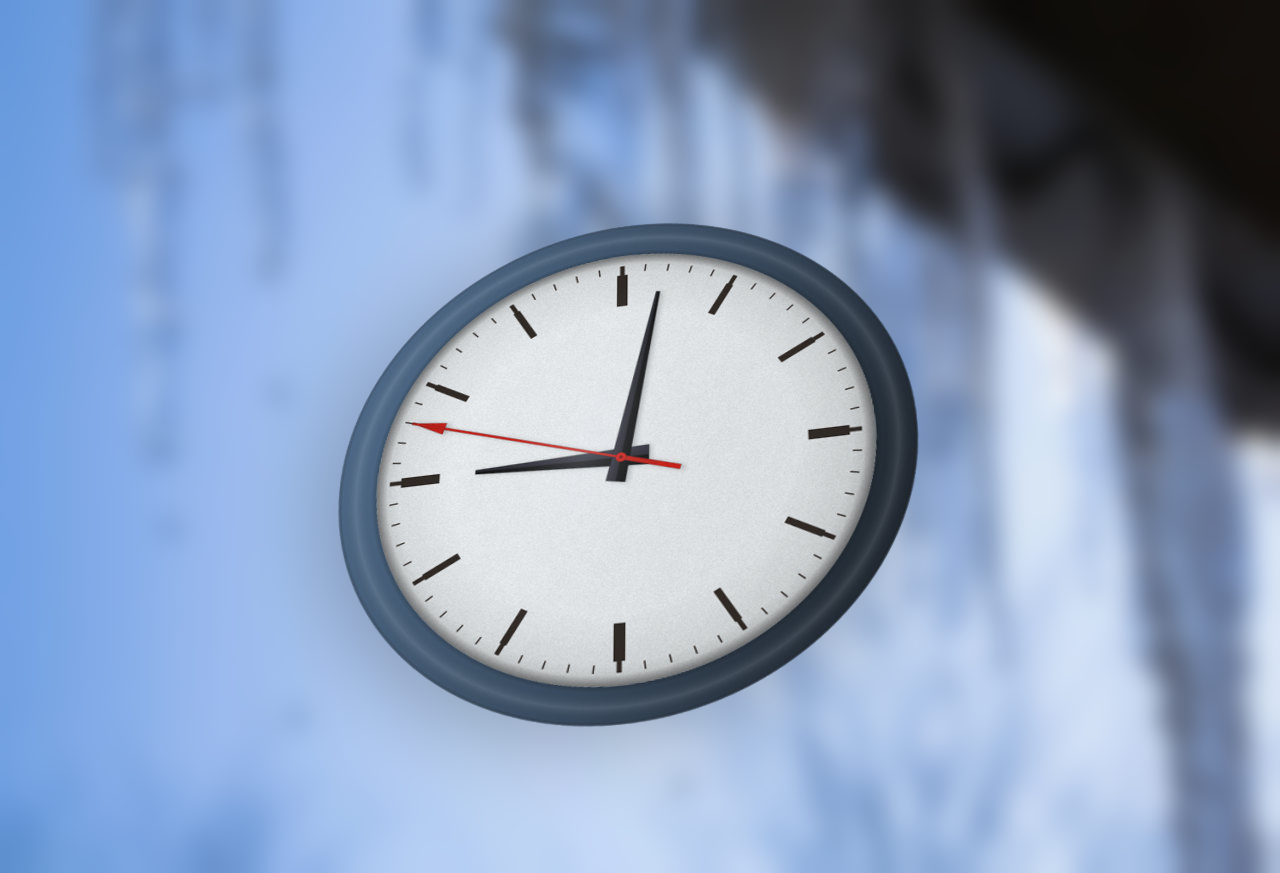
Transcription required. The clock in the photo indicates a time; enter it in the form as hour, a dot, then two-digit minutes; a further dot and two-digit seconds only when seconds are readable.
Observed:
9.01.48
